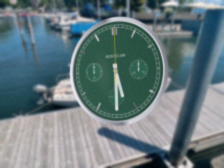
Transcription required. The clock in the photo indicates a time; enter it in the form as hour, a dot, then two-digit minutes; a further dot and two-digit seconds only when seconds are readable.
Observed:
5.30
